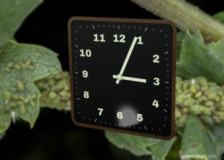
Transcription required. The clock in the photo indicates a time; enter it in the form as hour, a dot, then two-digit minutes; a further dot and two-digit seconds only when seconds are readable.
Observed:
3.04
